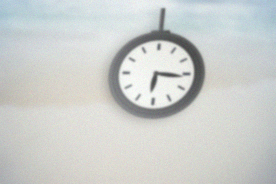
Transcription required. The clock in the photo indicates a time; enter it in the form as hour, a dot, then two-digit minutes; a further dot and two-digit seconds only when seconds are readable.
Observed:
6.16
